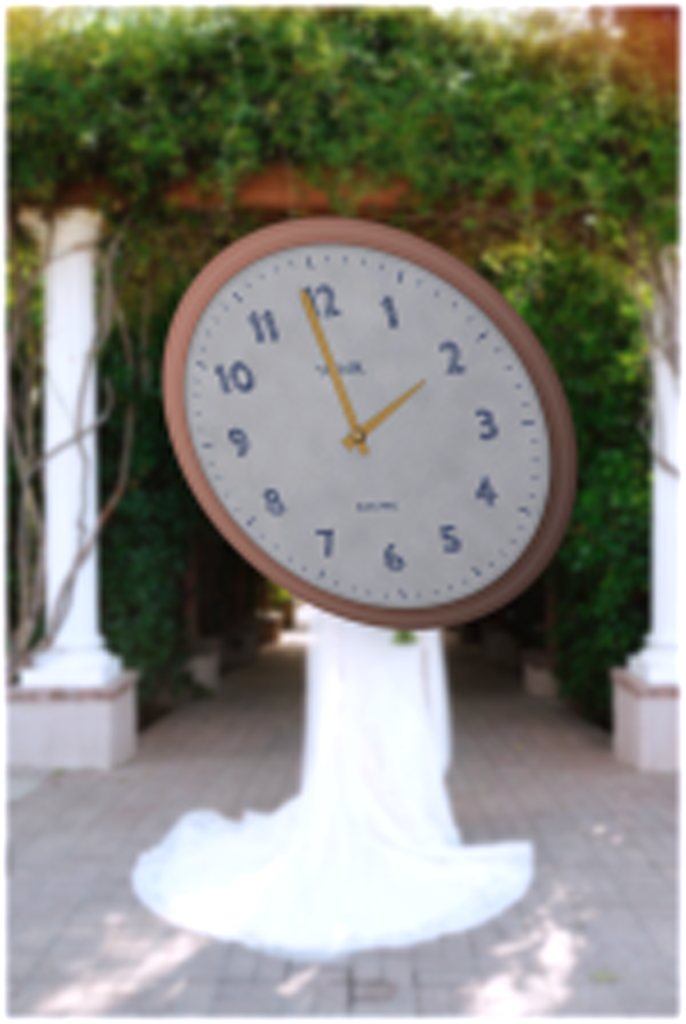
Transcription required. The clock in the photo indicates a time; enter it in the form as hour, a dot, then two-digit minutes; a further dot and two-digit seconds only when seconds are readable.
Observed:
1.59
